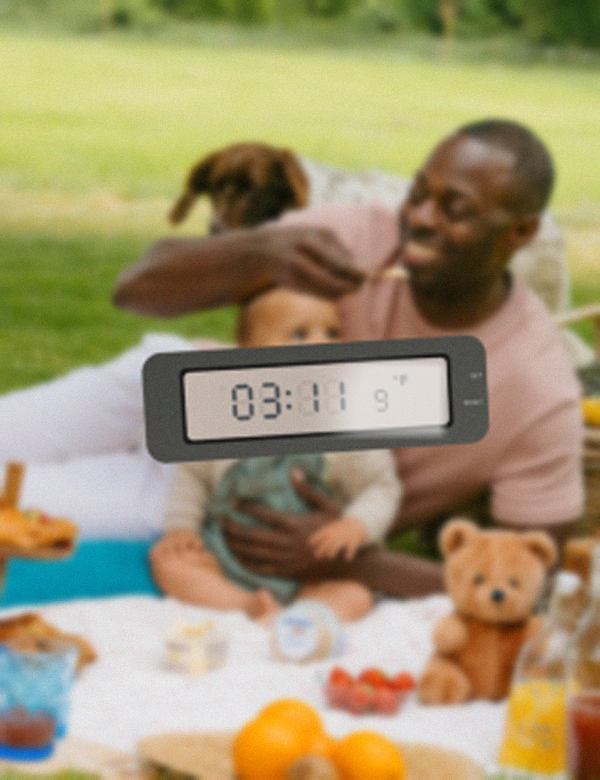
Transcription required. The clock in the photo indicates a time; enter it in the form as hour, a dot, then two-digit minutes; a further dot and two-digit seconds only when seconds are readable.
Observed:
3.11
